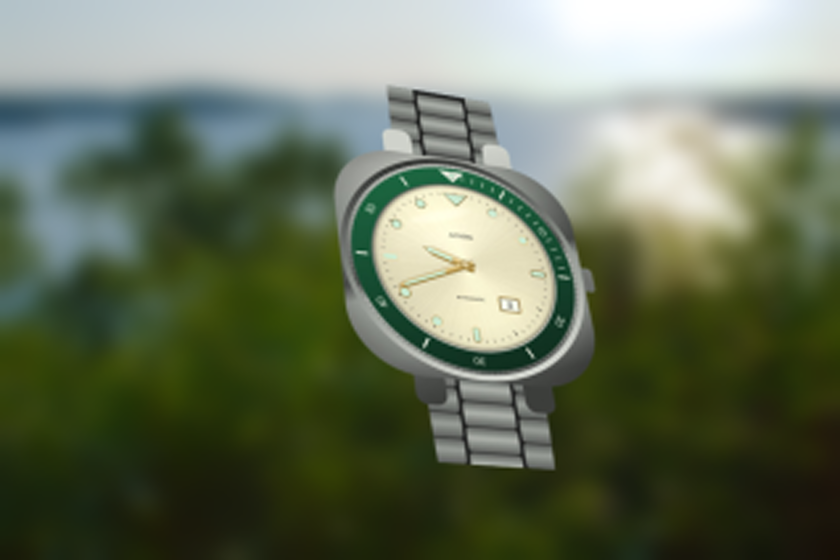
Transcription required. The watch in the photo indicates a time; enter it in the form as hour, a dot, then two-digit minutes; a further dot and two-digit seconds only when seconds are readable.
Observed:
9.41
